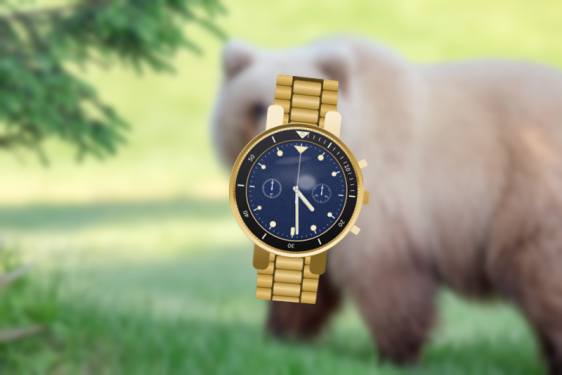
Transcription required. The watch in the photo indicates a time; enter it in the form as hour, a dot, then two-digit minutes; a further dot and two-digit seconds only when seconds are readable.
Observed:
4.29
